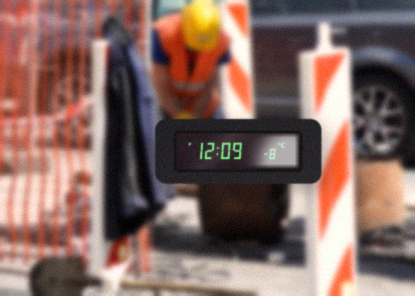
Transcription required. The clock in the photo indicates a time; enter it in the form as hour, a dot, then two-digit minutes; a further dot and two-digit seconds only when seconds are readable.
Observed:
12.09
